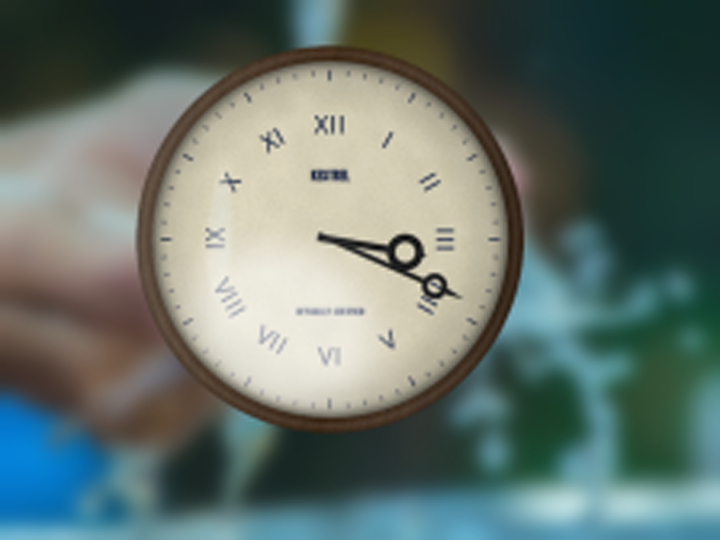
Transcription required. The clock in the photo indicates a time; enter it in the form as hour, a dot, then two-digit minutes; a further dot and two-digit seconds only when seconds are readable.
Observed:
3.19
